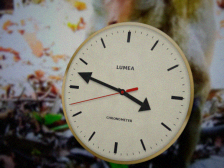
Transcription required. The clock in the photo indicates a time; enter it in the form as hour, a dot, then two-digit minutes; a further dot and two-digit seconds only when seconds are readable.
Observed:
3.47.42
